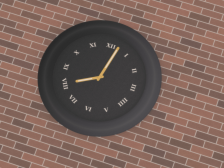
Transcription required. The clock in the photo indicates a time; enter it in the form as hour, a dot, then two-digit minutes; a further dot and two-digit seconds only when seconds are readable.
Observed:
8.02
